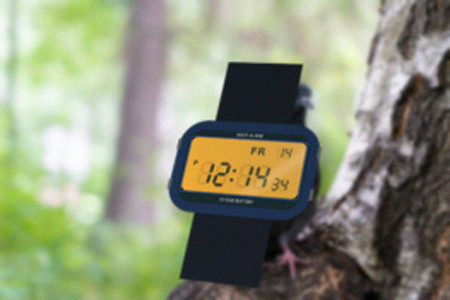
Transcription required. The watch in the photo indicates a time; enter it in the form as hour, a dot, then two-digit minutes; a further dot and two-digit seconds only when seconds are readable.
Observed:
12.14.34
